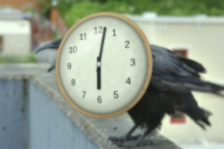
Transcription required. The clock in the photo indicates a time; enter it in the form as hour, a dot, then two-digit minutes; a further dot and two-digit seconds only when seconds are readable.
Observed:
6.02
